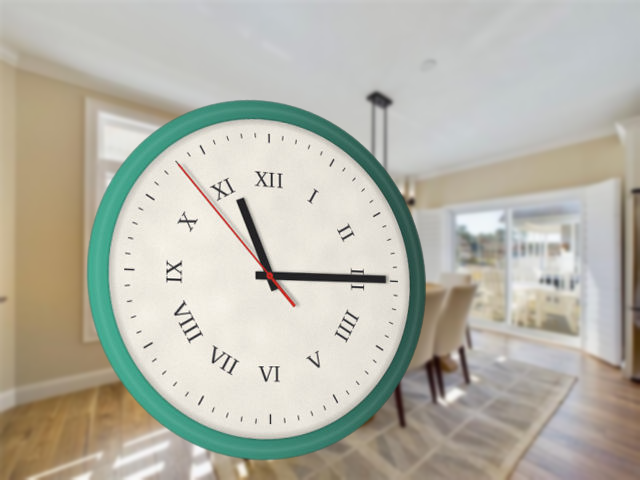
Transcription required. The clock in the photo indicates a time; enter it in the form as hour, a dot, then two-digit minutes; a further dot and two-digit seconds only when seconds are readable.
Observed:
11.14.53
